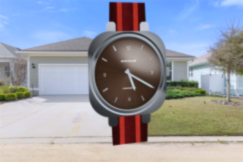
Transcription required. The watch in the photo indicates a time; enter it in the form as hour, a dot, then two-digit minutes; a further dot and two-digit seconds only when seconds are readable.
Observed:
5.20
